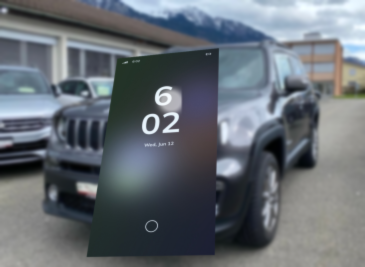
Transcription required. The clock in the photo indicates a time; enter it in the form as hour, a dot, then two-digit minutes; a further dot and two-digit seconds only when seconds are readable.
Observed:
6.02
